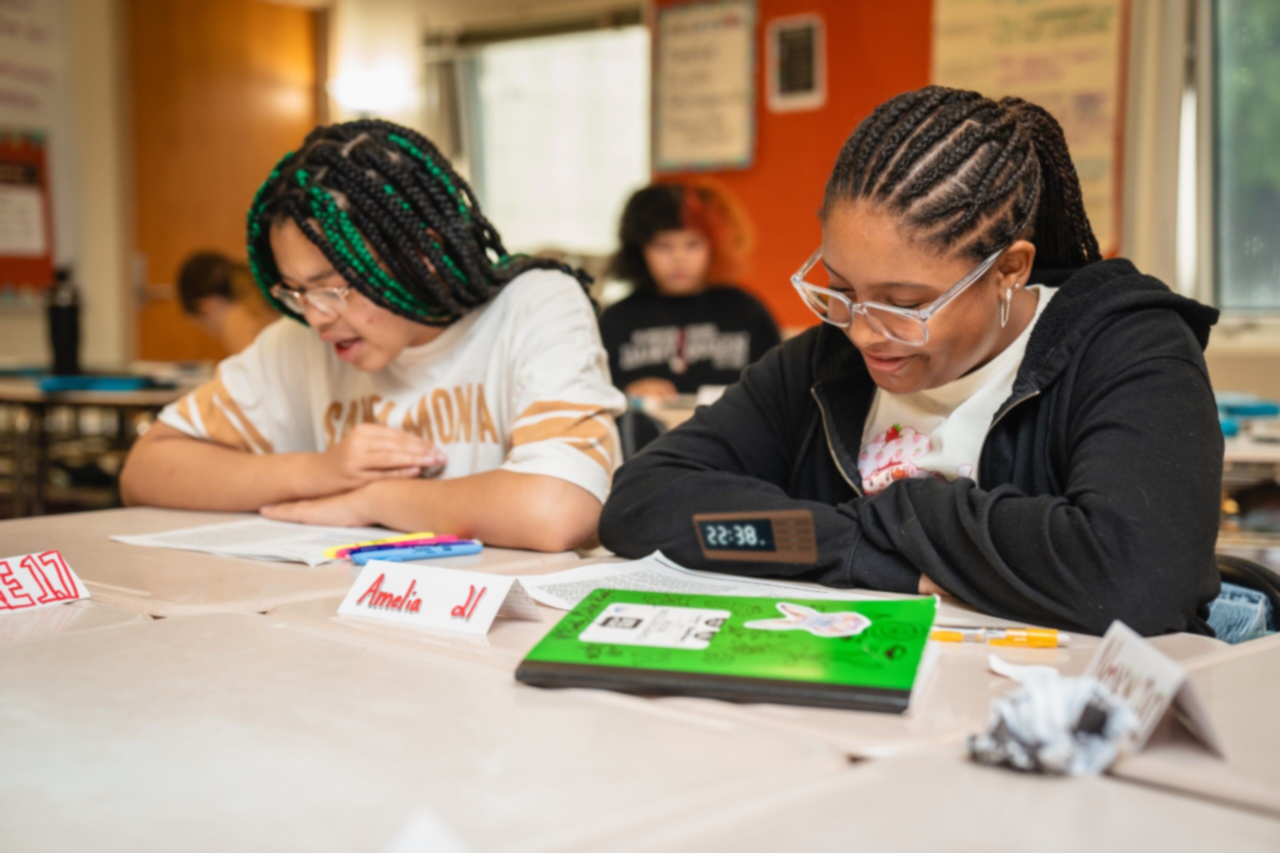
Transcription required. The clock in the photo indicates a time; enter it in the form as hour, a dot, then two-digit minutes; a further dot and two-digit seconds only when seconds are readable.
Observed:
22.38
